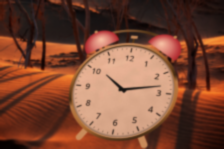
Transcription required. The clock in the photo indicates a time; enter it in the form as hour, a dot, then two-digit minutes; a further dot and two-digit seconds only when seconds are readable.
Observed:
10.13
